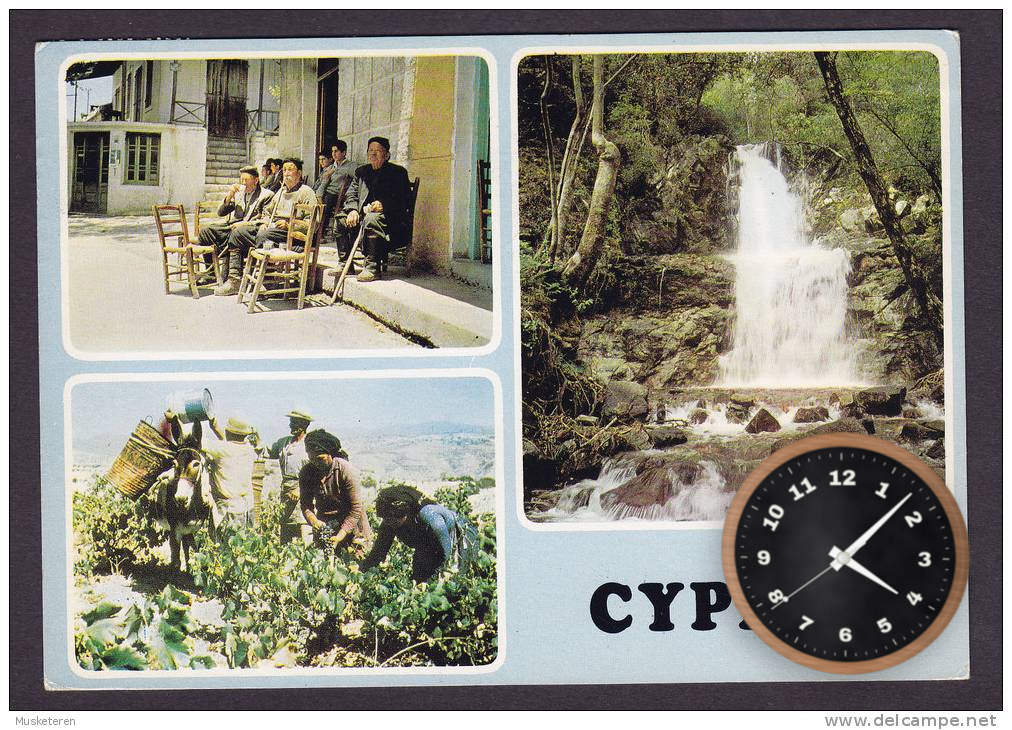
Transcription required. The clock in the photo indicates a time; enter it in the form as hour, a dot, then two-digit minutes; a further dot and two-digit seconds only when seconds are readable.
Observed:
4.07.39
